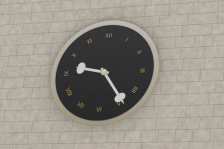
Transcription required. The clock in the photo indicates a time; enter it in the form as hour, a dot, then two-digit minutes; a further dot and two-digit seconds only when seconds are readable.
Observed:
9.24
